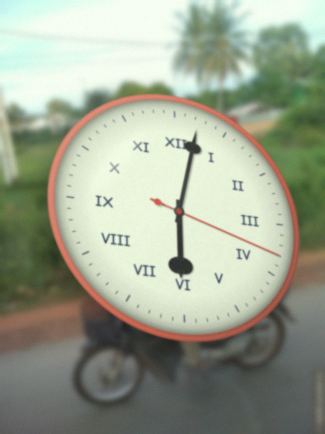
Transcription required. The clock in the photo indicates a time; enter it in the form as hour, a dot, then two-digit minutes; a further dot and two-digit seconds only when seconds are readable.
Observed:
6.02.18
